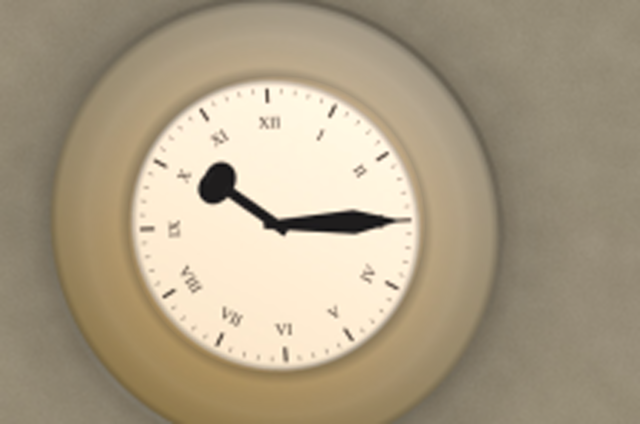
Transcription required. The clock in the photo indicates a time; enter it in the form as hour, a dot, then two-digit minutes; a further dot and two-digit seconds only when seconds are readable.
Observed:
10.15
